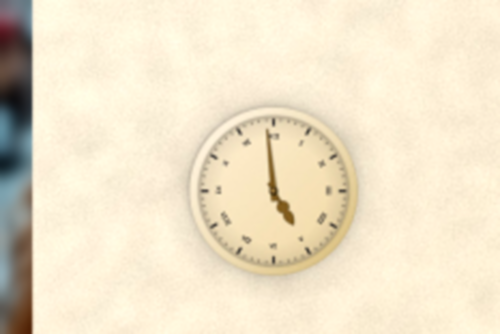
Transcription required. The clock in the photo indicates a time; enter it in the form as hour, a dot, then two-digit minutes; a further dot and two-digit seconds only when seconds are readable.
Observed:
4.59
